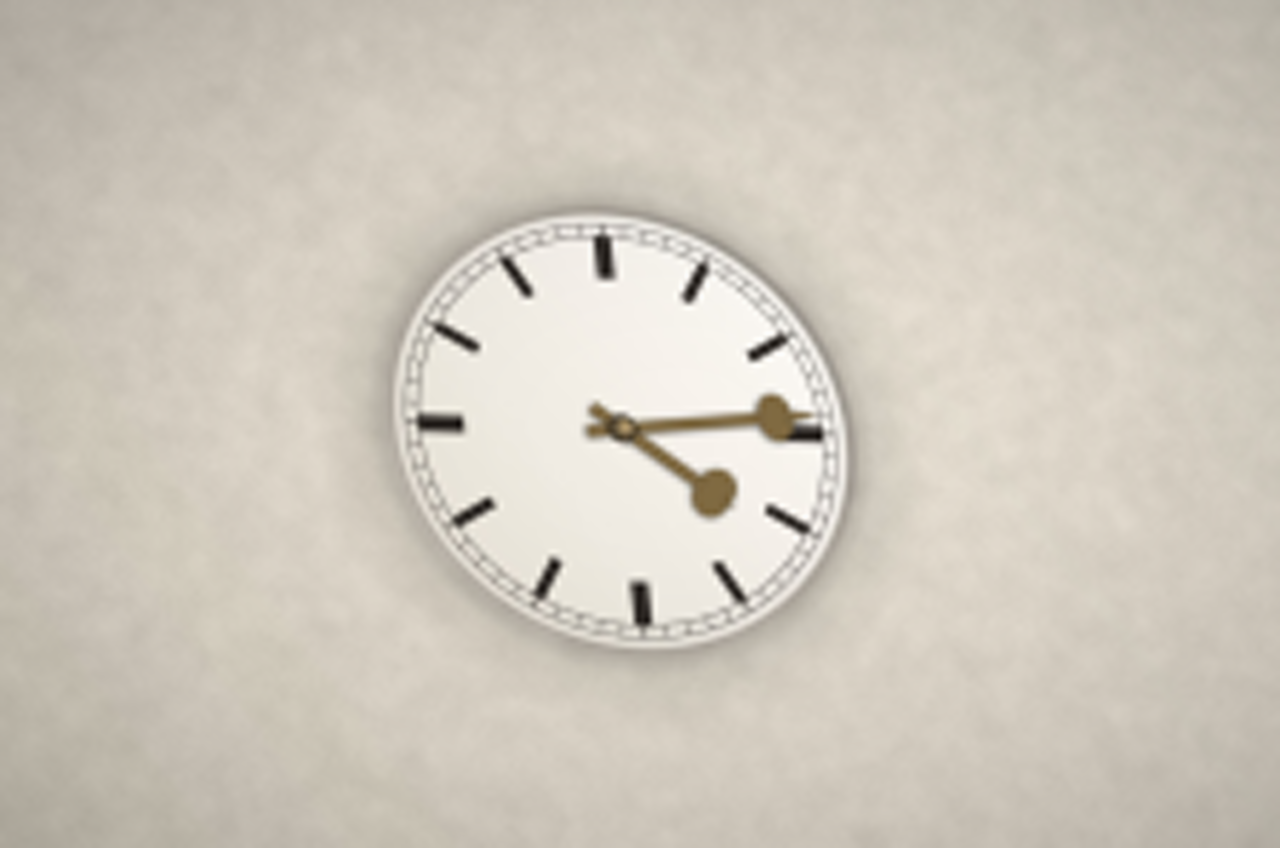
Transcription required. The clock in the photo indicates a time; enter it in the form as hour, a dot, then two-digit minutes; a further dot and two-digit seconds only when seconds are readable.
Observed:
4.14
